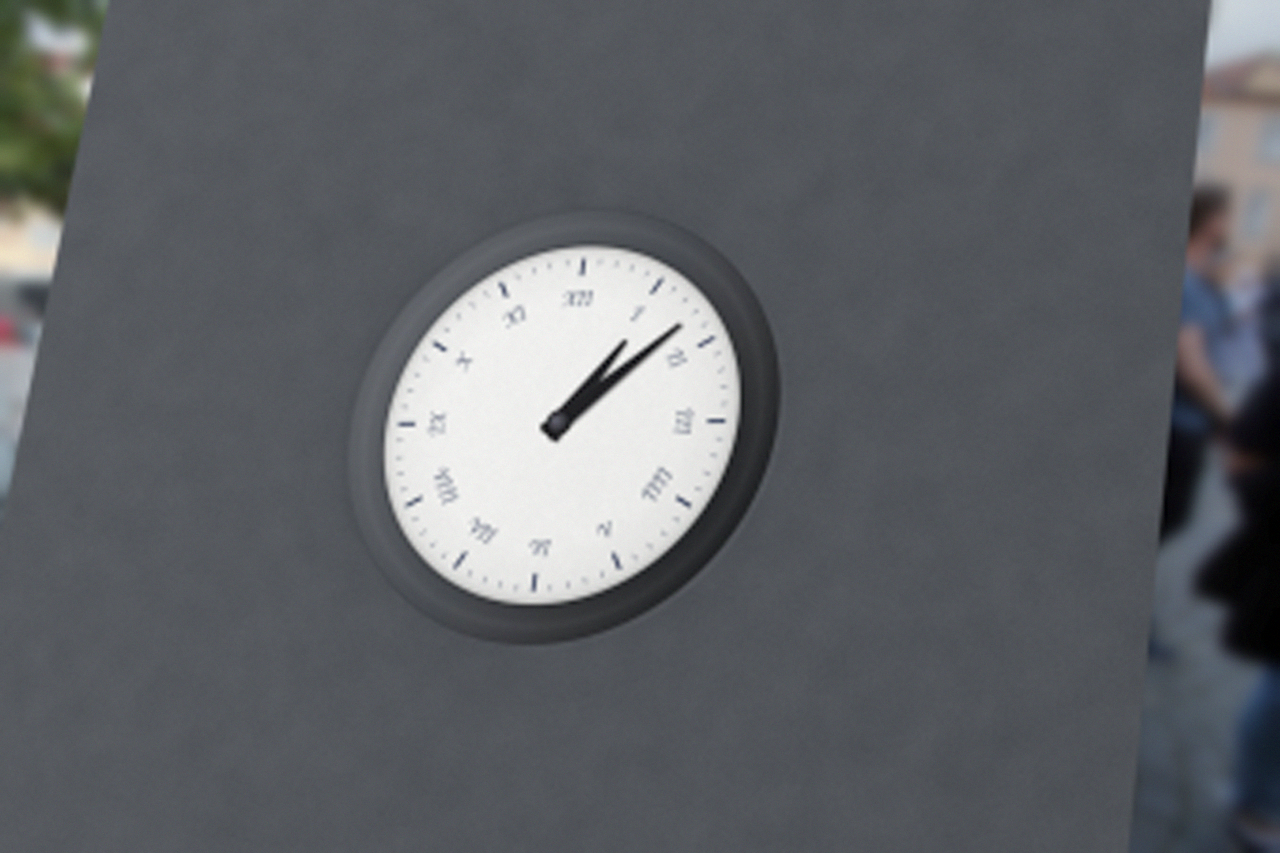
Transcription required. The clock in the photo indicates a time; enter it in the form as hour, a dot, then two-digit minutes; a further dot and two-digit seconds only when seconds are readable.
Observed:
1.08
